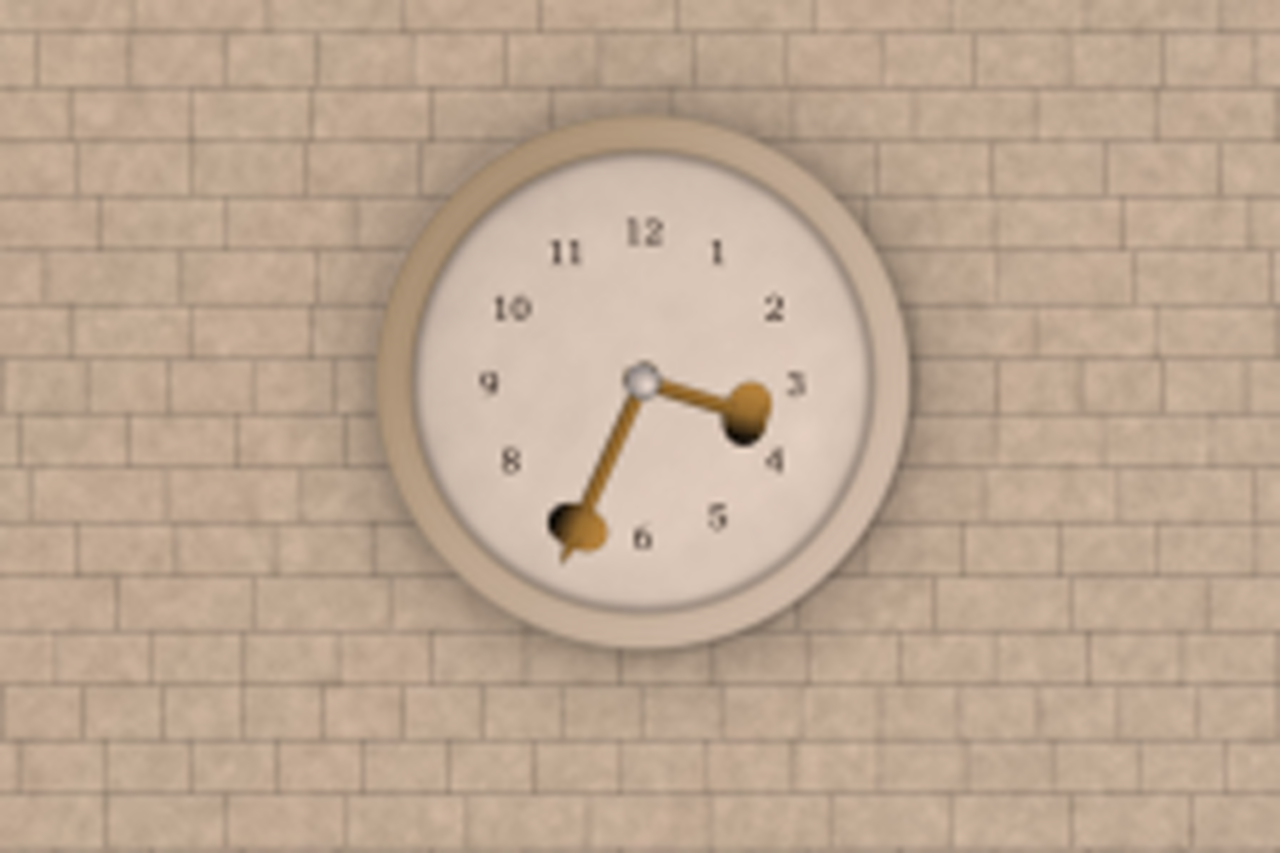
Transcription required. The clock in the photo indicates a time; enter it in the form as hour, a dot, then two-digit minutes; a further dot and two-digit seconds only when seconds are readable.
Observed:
3.34
